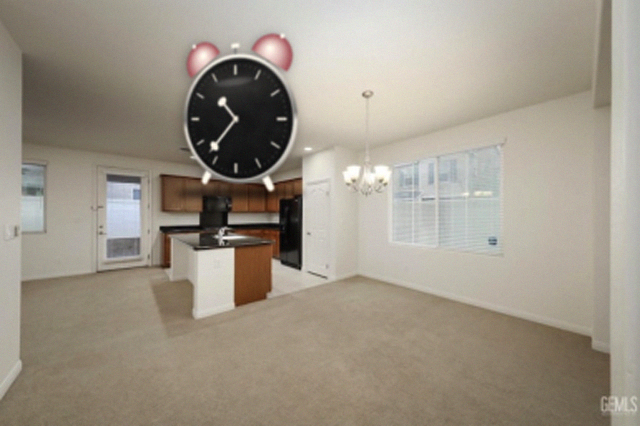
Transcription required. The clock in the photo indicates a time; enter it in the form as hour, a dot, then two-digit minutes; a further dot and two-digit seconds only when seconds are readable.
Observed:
10.37
